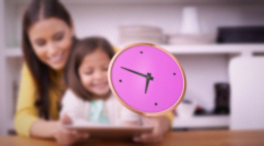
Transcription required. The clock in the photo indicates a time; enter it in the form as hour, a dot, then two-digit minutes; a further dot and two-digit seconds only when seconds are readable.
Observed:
6.50
